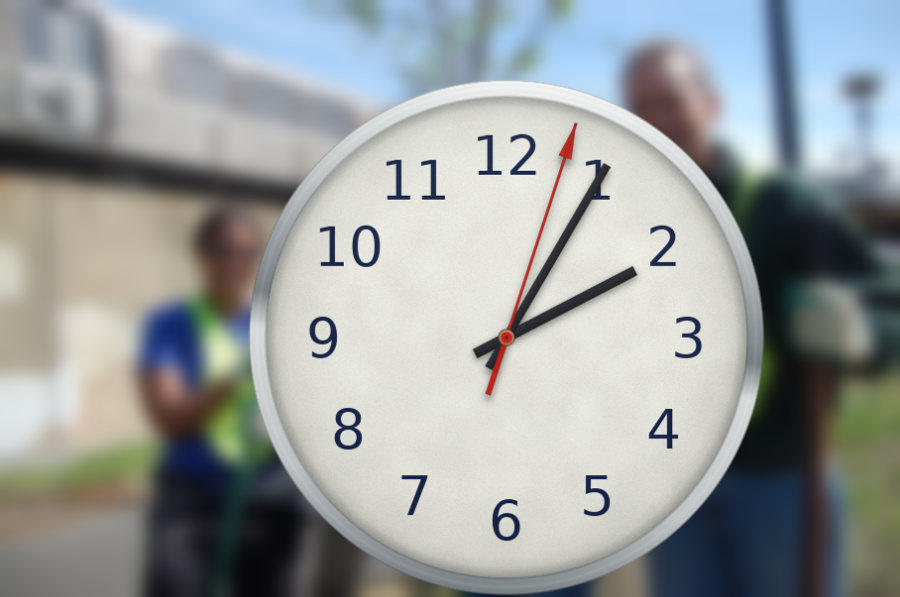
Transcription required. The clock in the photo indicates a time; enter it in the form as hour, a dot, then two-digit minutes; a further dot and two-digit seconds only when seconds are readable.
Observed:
2.05.03
